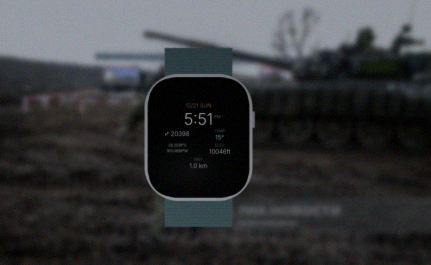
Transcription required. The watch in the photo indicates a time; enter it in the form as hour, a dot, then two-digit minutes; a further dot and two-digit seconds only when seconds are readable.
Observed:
5.51
